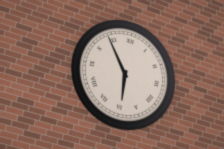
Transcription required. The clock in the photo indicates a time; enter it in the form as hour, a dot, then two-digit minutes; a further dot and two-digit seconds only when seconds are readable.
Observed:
5.54
